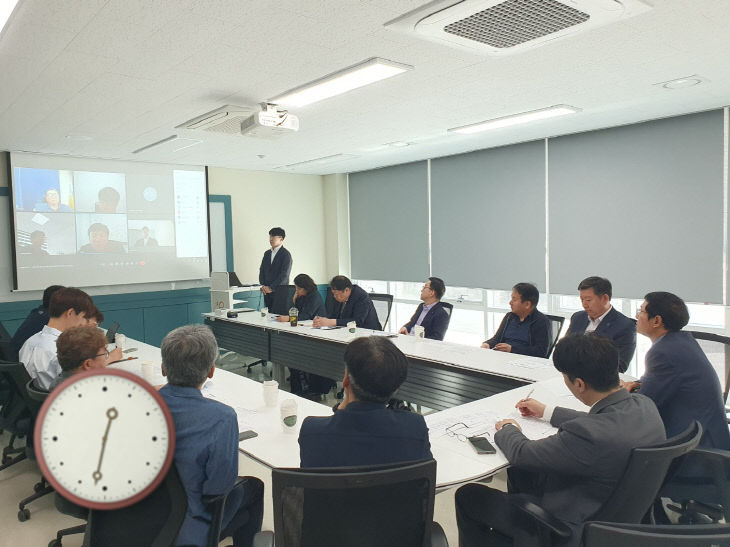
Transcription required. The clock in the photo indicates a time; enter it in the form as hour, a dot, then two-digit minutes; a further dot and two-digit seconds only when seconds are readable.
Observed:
12.32
